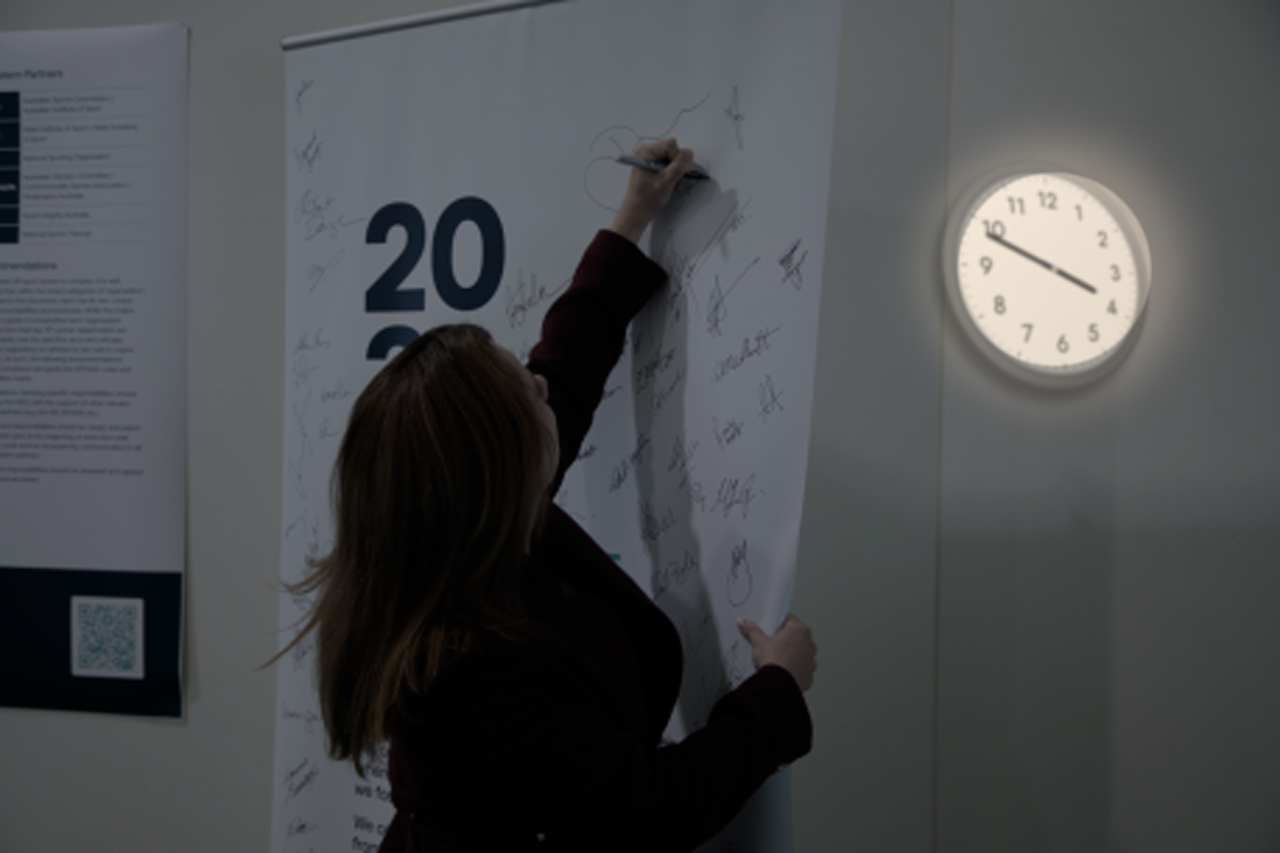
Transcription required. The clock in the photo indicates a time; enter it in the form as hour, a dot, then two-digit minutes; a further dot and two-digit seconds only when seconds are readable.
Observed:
3.49
